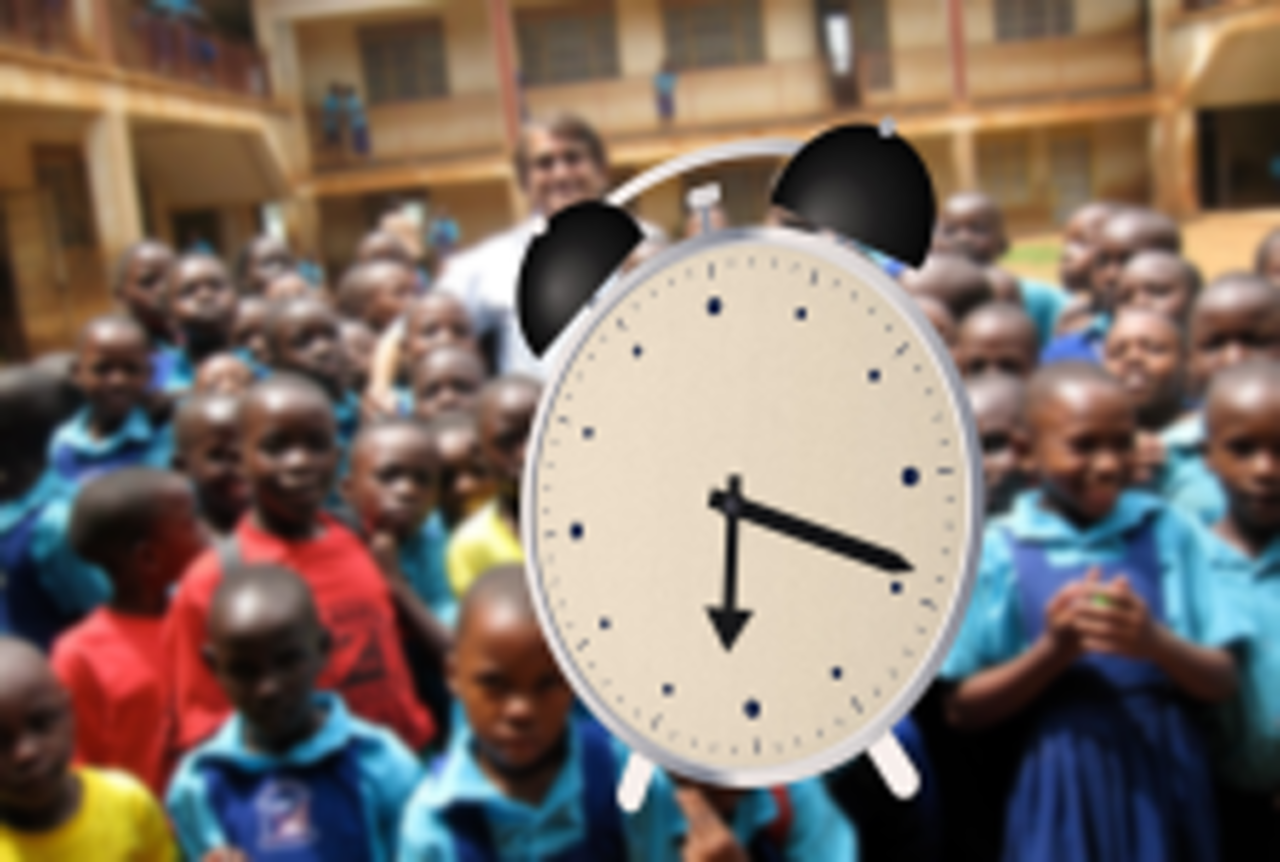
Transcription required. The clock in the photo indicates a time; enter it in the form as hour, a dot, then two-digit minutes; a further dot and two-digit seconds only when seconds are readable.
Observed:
6.19
